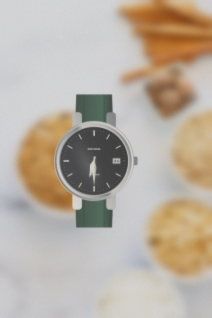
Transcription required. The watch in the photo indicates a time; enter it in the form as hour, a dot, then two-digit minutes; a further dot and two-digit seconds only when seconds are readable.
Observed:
6.30
